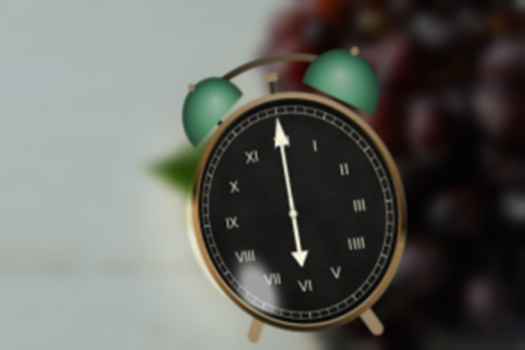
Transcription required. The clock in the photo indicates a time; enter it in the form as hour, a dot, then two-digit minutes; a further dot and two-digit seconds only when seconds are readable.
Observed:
6.00
